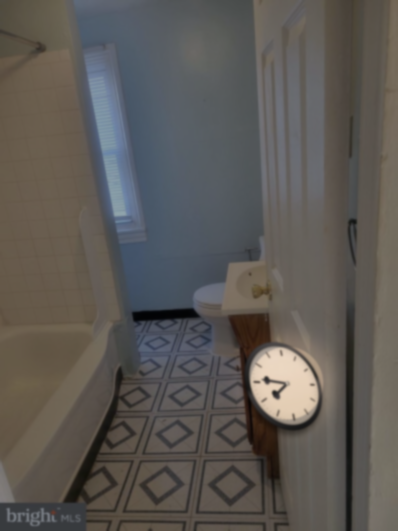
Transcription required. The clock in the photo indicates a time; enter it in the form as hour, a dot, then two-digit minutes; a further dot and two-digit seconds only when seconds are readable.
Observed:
7.46
